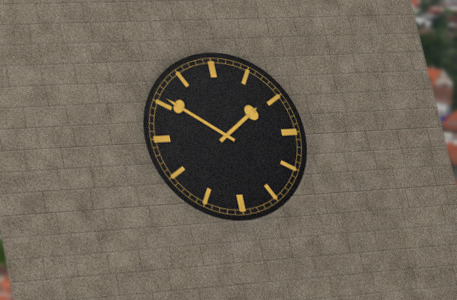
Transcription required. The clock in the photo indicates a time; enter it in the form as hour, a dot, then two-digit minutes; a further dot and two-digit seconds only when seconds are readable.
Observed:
1.51
